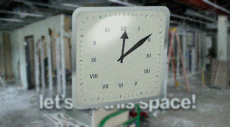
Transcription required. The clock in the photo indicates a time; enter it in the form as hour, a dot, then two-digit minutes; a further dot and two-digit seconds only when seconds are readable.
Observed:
12.09
